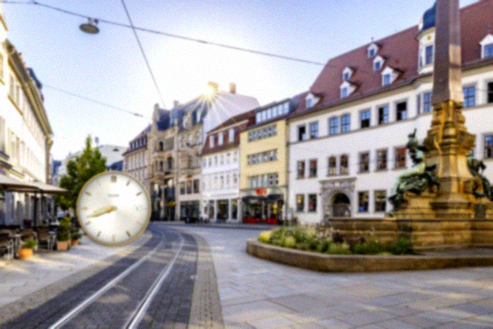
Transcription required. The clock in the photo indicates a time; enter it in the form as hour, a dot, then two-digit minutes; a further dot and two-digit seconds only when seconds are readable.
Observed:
8.42
